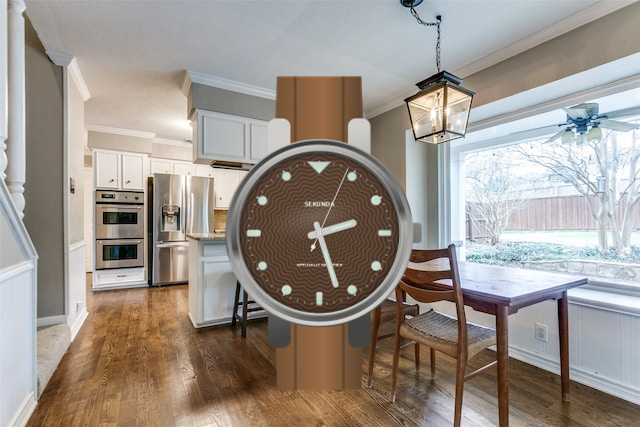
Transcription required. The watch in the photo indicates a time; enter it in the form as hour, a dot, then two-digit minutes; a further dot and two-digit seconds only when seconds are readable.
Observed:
2.27.04
